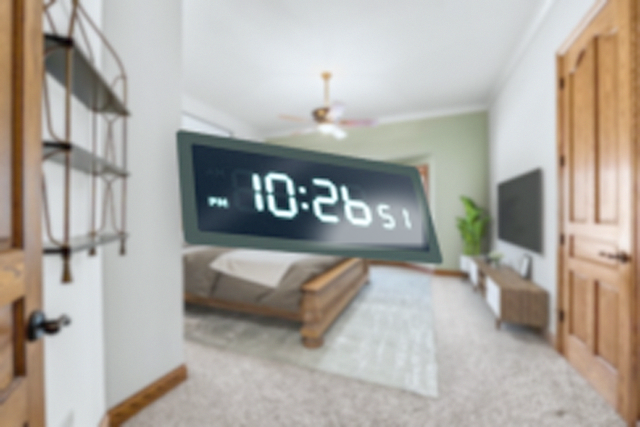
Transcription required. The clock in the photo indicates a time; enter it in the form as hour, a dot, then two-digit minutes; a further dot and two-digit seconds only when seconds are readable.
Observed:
10.26.51
